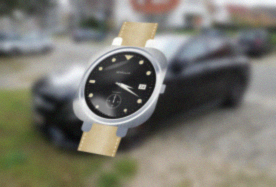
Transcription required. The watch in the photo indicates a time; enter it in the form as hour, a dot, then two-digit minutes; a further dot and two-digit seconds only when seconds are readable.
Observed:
3.19
